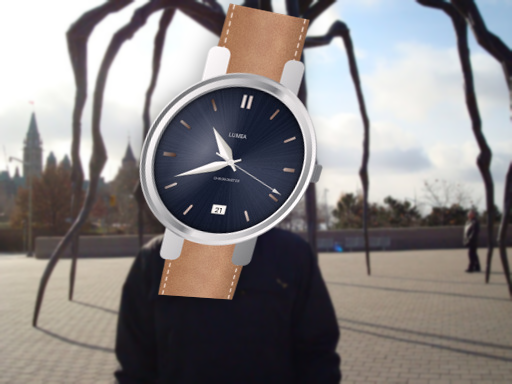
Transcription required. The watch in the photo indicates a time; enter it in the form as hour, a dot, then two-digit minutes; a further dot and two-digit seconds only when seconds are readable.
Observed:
10.41.19
